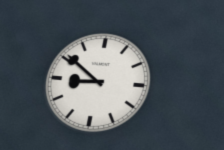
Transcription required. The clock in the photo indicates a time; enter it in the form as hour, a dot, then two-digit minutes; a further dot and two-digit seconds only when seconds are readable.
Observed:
8.51
